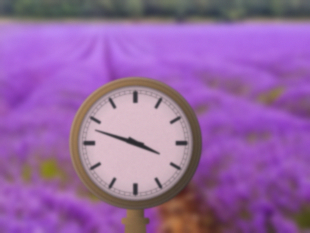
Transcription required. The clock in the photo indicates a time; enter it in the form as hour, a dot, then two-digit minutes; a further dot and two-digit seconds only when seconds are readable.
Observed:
3.48
